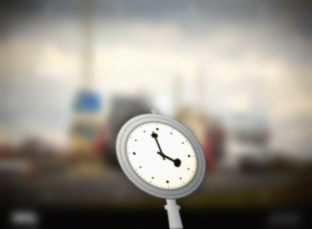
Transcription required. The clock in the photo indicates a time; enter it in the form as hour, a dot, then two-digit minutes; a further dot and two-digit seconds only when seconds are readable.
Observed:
3.58
